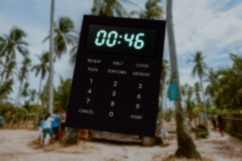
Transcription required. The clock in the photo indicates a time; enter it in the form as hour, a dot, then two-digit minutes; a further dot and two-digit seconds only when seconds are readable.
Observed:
0.46
